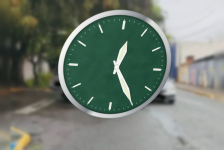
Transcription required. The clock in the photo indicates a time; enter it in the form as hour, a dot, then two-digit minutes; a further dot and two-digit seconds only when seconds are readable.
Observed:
12.25
